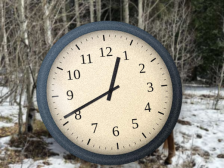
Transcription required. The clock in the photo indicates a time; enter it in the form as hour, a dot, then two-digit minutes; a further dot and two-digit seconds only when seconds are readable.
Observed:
12.41
